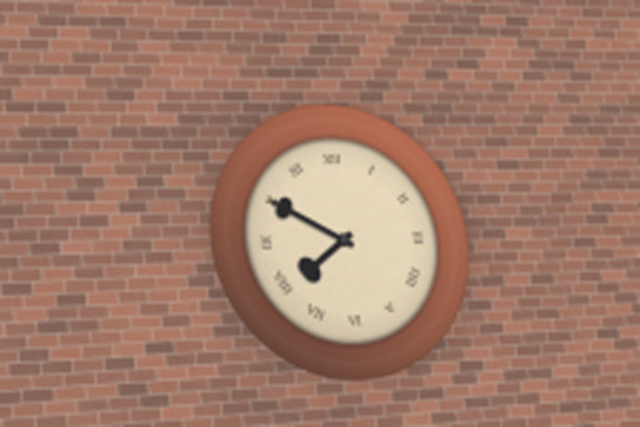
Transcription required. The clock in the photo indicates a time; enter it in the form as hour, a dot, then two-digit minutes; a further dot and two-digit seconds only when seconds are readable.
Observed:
7.50
